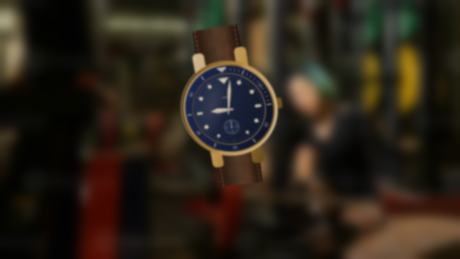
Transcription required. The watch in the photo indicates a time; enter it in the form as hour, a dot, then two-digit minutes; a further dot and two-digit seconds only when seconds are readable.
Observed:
9.02
